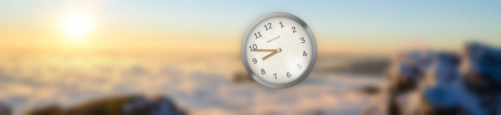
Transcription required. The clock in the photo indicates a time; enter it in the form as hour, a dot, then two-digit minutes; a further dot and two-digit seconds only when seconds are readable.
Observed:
8.49
